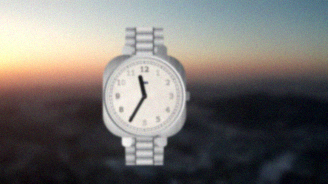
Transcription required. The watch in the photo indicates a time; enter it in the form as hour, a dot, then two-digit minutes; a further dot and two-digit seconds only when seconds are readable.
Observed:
11.35
